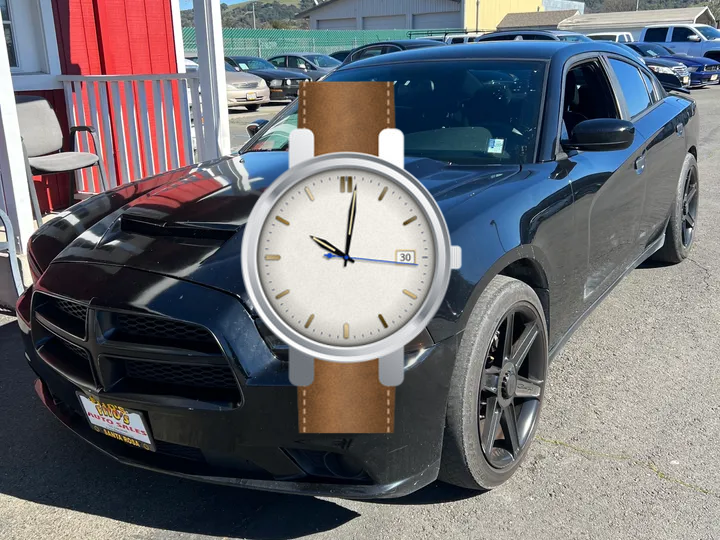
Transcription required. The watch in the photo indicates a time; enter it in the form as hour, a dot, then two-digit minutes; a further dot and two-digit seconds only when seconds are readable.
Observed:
10.01.16
